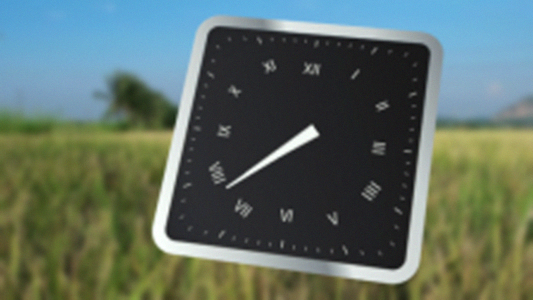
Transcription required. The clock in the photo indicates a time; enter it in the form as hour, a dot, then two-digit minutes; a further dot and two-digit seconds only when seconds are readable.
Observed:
7.38
